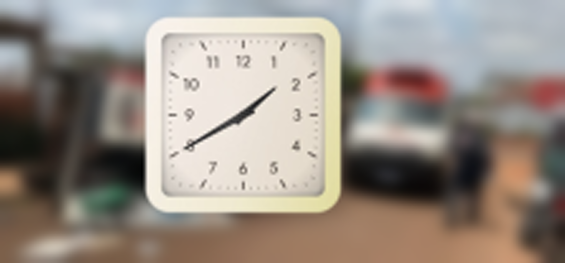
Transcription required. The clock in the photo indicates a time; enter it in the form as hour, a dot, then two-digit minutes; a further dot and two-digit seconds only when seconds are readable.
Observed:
1.40
